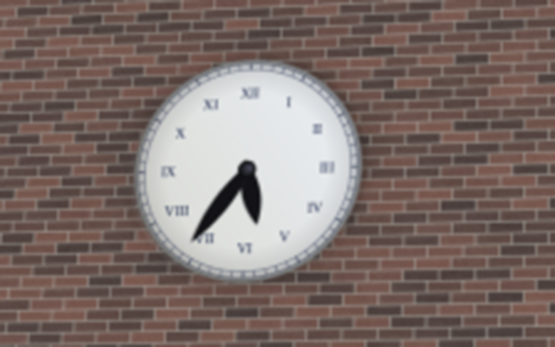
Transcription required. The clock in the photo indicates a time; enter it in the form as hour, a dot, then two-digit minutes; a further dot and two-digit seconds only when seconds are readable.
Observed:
5.36
